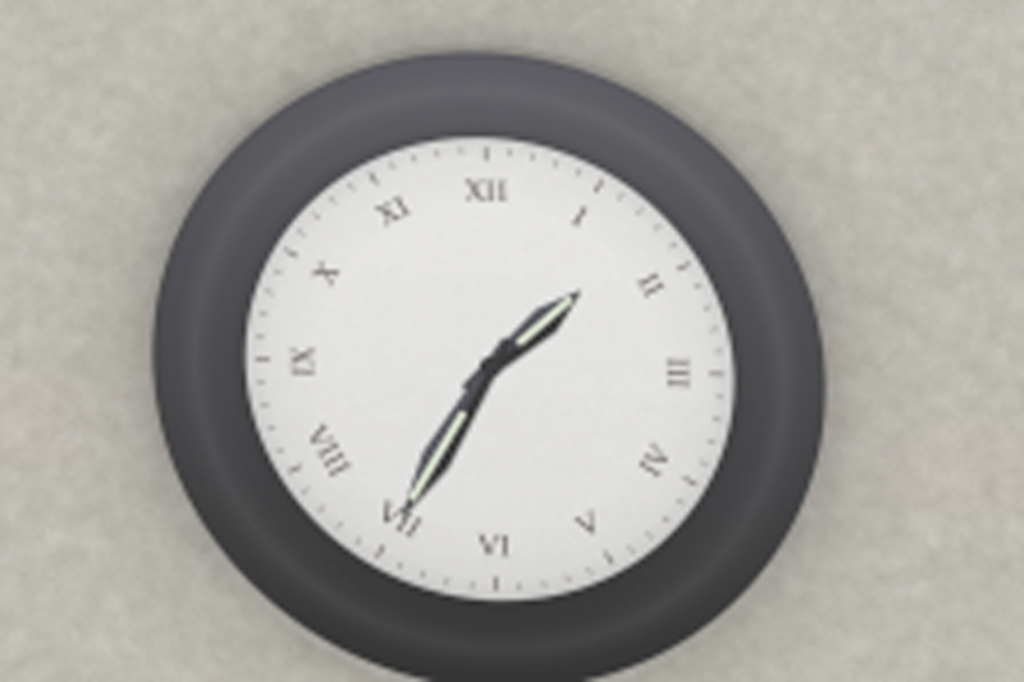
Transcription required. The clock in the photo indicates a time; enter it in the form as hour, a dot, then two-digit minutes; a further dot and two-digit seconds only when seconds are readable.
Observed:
1.35
